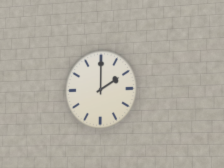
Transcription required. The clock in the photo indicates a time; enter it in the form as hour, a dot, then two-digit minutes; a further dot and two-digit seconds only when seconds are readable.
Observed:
2.00
